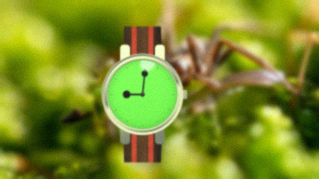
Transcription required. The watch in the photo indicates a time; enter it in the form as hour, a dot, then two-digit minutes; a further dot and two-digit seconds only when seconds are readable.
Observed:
9.01
